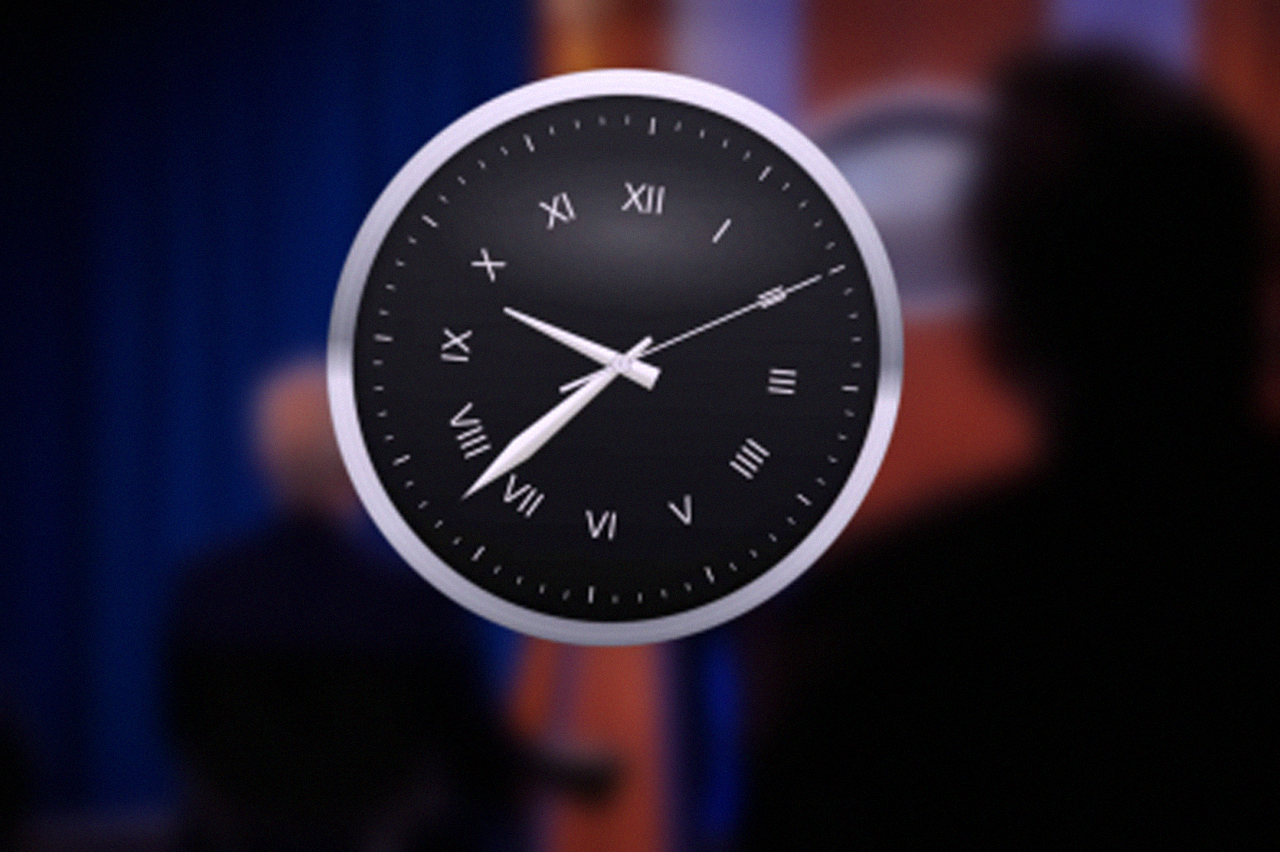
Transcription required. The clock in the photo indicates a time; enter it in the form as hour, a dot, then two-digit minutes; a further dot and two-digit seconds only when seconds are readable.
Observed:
9.37.10
